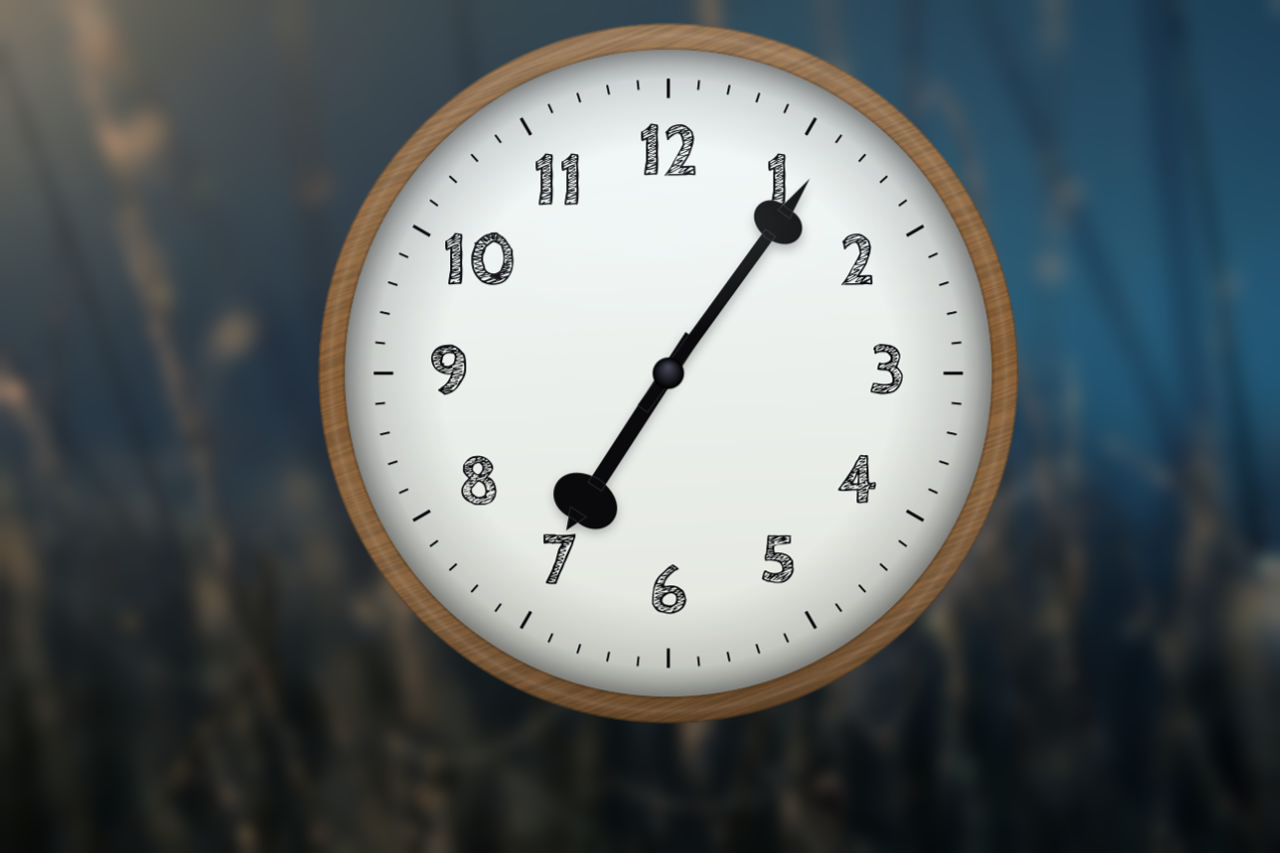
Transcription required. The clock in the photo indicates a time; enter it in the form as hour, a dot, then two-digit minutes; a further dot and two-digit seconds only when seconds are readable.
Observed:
7.06
